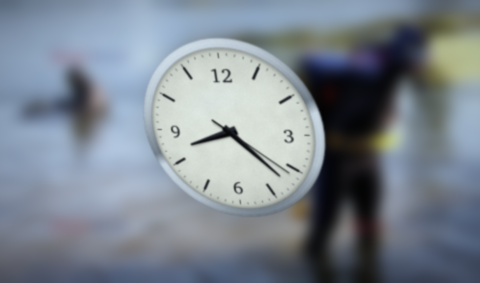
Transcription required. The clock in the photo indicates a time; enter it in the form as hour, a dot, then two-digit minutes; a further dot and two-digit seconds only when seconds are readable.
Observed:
8.22.21
